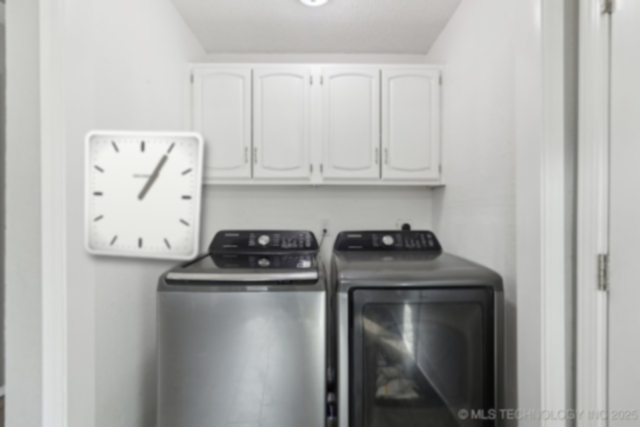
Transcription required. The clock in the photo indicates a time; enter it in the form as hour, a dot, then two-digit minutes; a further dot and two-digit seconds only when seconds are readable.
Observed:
1.05
